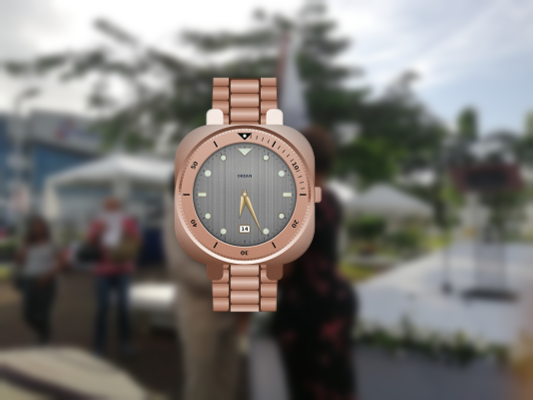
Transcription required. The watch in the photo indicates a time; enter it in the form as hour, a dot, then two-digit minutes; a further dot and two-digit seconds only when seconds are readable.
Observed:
6.26
